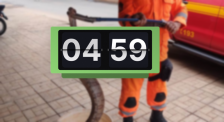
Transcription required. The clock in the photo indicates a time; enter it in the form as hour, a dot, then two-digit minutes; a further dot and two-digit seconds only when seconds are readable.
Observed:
4.59
